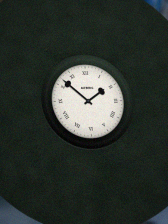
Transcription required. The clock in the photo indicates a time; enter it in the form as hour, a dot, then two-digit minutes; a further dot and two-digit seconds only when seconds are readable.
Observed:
1.52
